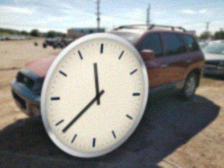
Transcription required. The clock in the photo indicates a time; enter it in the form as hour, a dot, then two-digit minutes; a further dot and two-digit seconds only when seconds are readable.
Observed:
11.38
